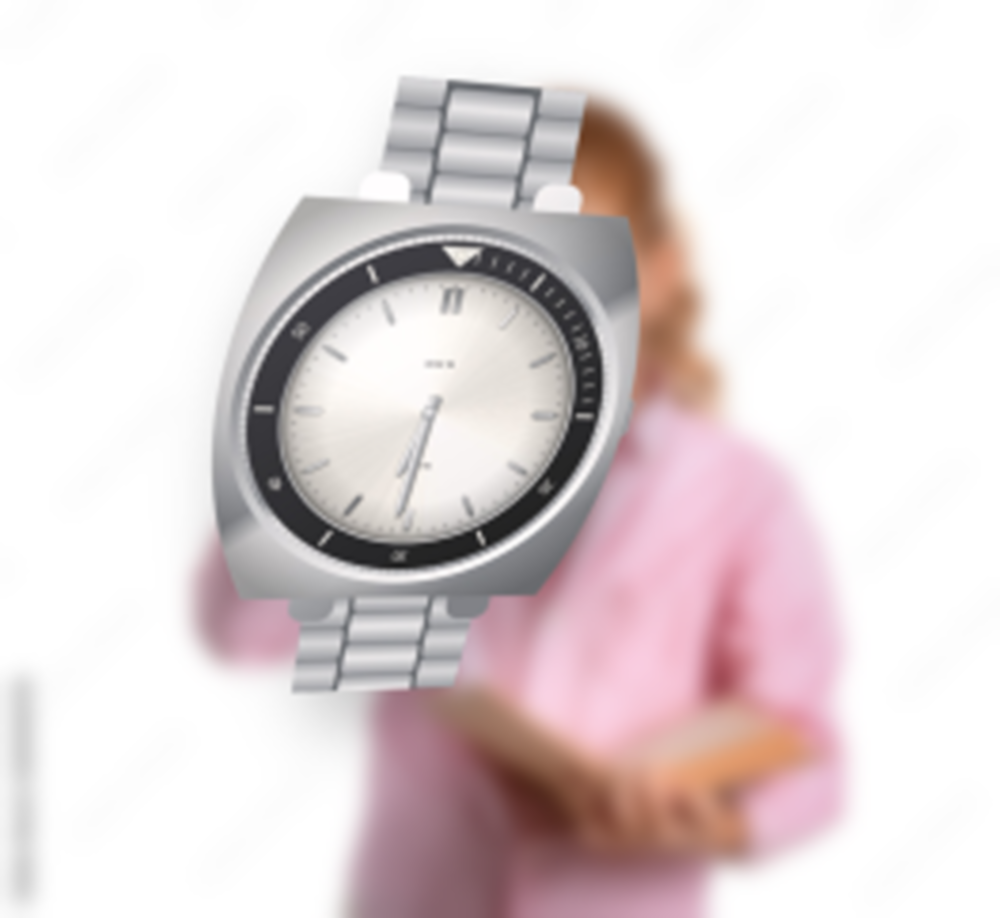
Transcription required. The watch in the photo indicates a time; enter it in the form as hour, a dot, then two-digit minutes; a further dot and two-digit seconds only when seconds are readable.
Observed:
6.31
